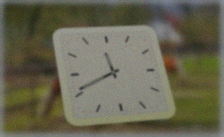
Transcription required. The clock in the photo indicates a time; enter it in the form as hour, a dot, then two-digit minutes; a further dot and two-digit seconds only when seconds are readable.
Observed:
11.41
